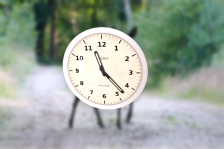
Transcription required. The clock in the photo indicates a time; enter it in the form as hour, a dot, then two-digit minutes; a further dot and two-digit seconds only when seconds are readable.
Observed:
11.23
